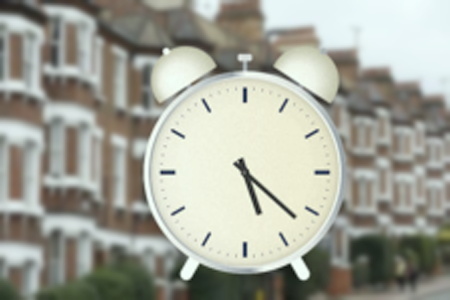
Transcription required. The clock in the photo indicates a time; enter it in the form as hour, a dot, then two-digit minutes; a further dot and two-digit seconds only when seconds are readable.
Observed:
5.22
